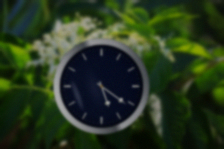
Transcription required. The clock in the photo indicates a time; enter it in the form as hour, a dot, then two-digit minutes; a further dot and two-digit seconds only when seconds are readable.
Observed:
5.21
